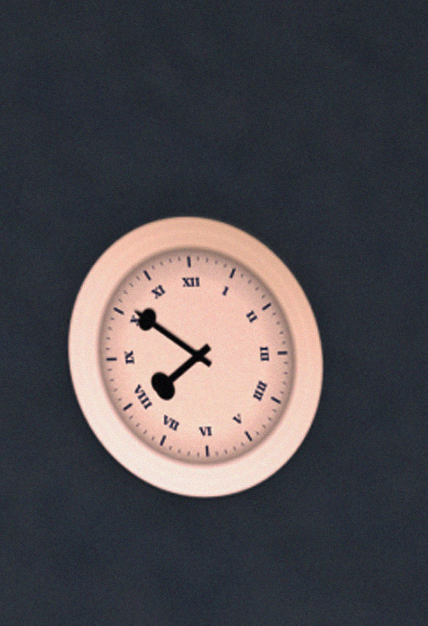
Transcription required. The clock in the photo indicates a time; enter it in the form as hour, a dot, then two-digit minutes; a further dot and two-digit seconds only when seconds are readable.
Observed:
7.51
